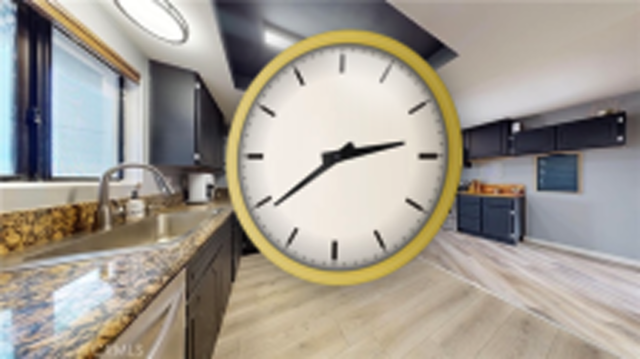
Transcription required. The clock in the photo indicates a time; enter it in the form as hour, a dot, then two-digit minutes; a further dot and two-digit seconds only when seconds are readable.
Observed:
2.39
